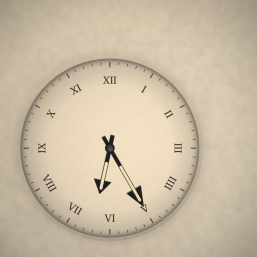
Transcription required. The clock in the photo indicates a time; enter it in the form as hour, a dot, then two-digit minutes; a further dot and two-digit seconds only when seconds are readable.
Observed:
6.25
